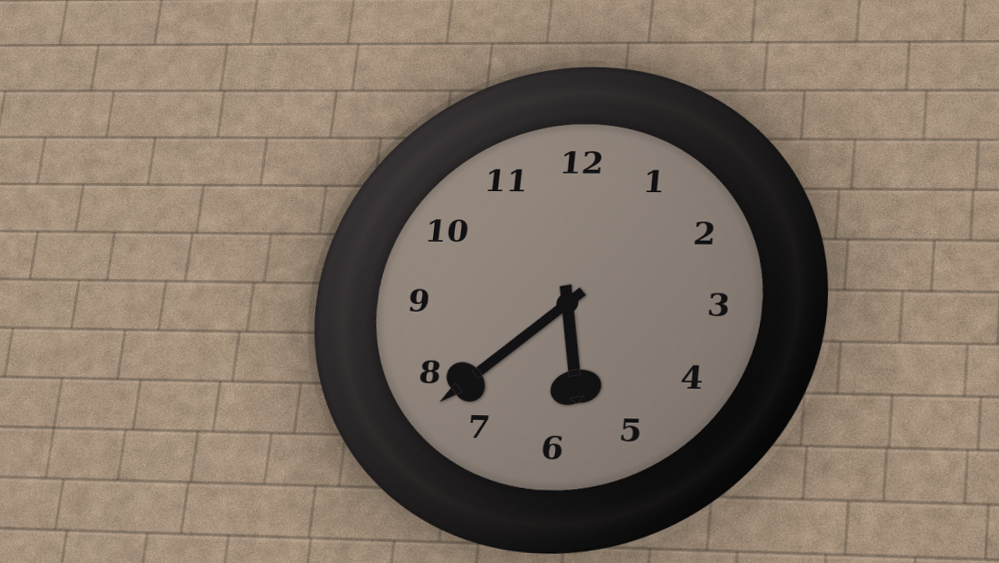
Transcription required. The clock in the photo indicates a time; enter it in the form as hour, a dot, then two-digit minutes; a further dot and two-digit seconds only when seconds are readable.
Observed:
5.38
